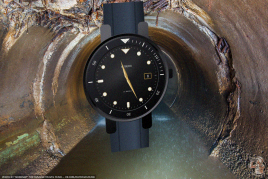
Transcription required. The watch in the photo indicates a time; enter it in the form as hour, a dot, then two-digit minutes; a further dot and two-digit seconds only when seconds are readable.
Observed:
11.26
